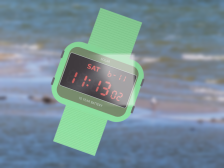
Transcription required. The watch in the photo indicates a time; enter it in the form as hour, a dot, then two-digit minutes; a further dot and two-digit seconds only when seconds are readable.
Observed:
11.13.02
